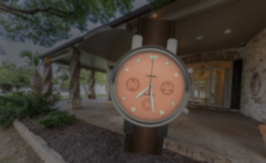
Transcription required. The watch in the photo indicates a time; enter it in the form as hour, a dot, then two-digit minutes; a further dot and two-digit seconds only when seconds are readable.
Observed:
7.28
